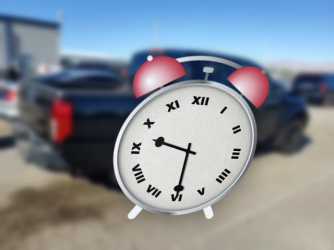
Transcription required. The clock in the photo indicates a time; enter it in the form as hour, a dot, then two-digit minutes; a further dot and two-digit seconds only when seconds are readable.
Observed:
9.30
